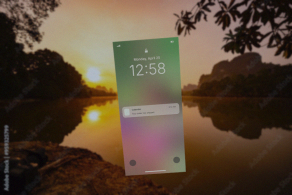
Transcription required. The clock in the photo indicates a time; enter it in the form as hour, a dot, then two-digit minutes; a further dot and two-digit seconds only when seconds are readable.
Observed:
12.58
